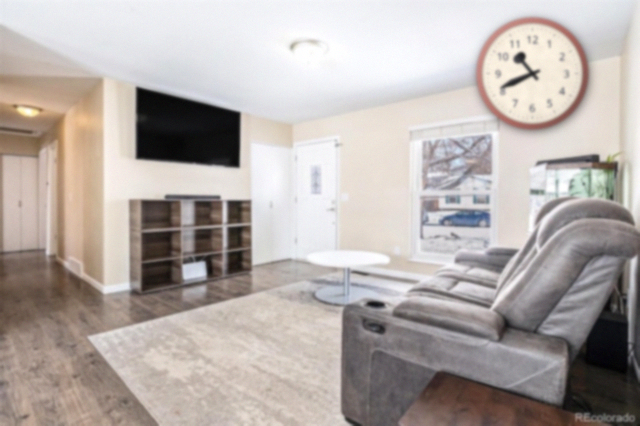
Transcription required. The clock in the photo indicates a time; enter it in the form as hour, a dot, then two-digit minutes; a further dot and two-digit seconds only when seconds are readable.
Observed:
10.41
